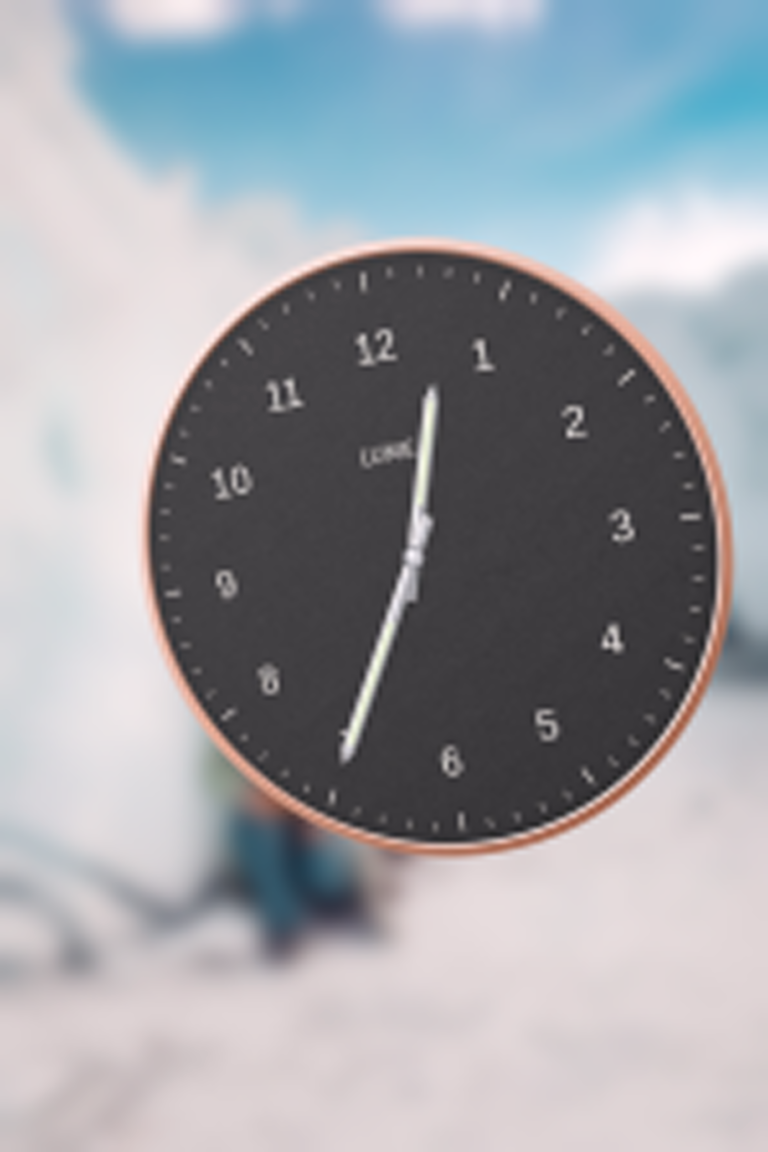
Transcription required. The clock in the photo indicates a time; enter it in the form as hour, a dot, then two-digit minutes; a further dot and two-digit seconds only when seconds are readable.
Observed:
12.35
